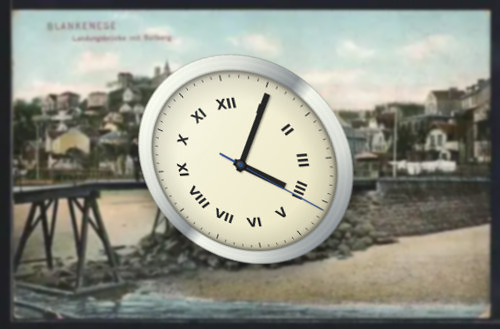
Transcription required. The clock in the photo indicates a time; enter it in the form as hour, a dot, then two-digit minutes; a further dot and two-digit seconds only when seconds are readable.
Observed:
4.05.21
